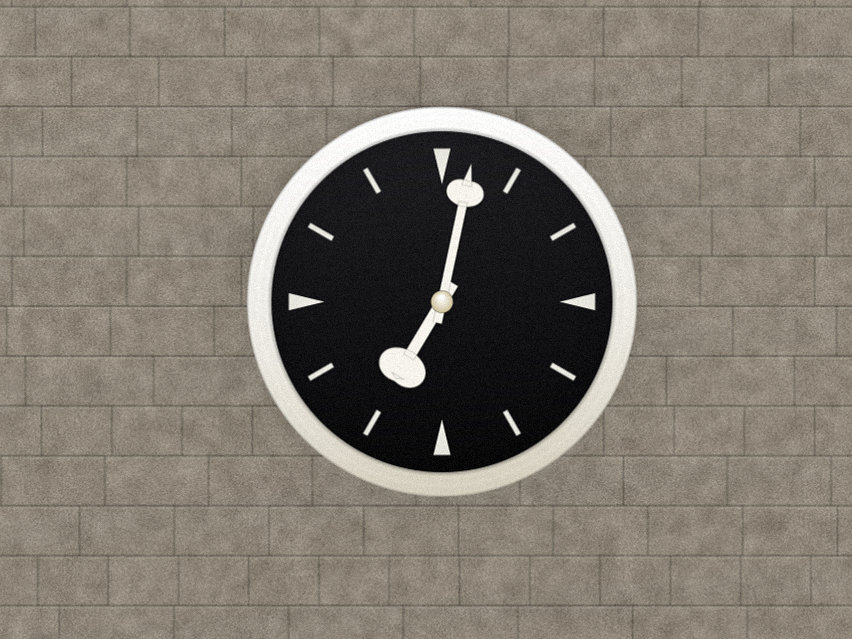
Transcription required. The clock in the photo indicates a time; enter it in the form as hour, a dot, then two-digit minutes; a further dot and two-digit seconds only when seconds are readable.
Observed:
7.02
